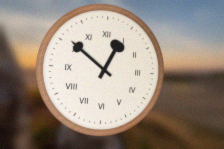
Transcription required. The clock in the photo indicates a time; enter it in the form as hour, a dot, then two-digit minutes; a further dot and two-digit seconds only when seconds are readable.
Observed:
12.51
